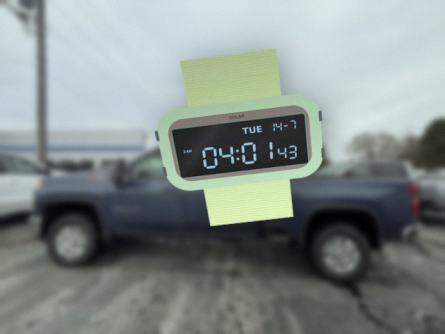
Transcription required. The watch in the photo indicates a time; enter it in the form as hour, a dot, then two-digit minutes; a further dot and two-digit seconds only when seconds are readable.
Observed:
4.01.43
